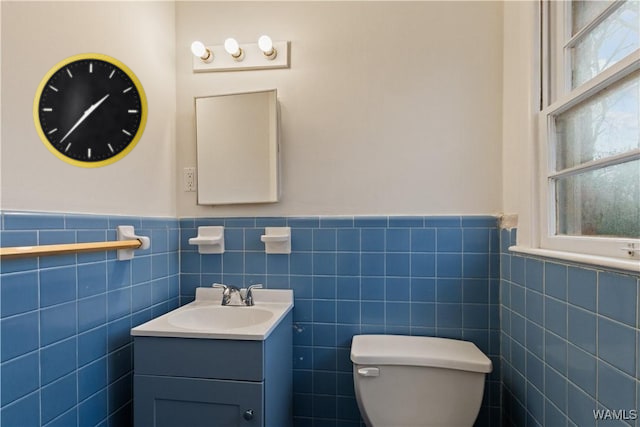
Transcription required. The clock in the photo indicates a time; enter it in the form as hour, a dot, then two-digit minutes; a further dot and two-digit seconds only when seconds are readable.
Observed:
1.37
